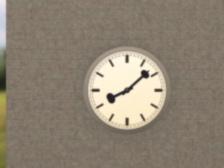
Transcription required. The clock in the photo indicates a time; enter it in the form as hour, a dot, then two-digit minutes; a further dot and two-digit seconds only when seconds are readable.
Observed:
8.08
